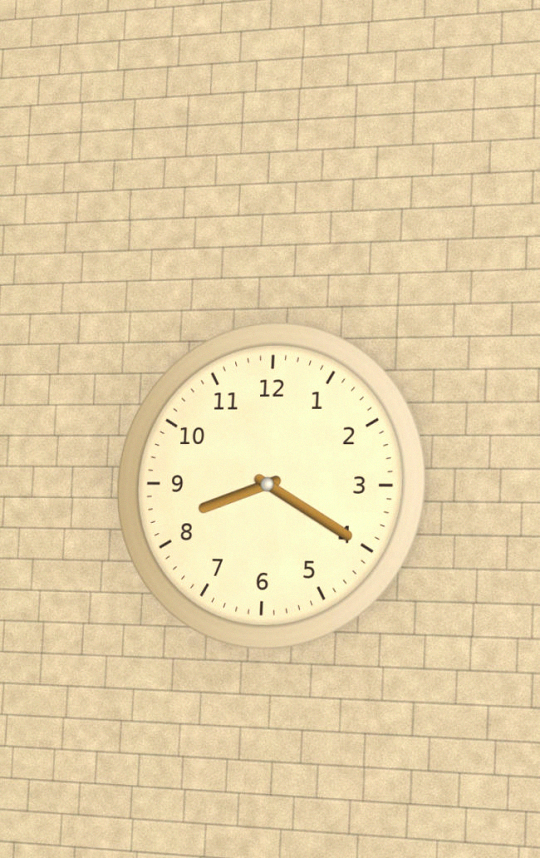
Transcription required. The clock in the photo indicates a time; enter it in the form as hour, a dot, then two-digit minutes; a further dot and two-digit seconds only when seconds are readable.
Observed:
8.20
